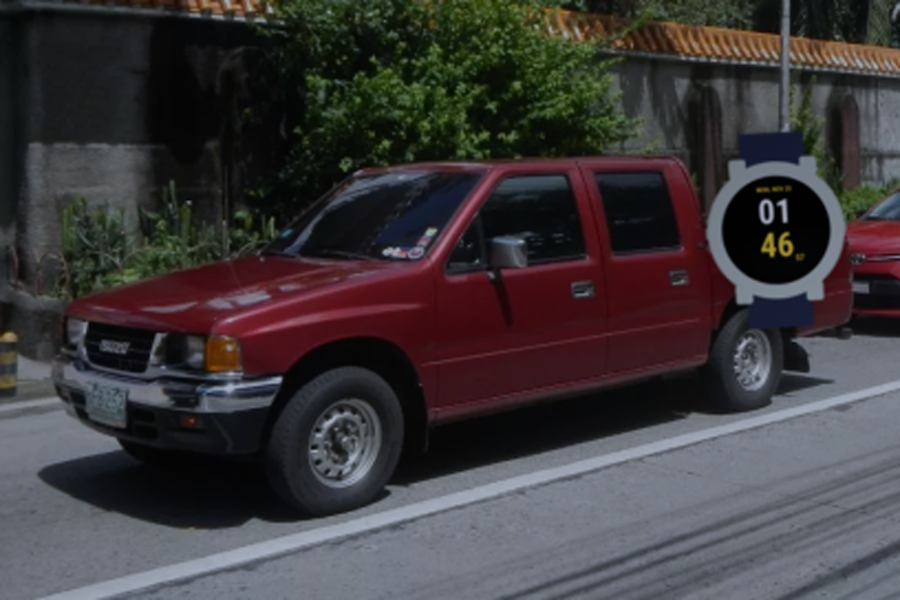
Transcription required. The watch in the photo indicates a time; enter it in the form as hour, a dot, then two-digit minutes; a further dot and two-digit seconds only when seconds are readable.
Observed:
1.46
